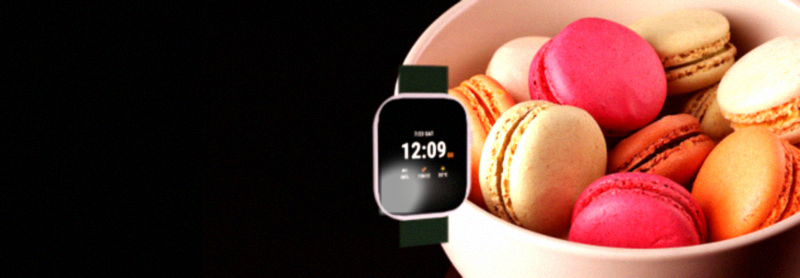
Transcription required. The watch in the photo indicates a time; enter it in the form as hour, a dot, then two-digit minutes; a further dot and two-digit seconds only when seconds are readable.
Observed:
12.09
